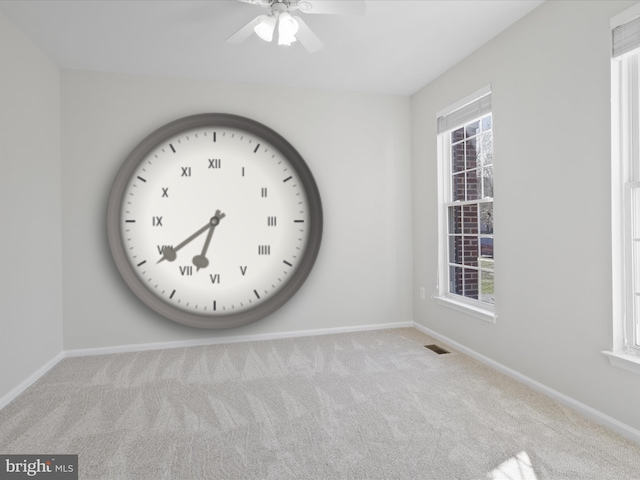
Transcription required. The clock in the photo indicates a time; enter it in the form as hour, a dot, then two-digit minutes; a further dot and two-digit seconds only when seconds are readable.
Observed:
6.39
